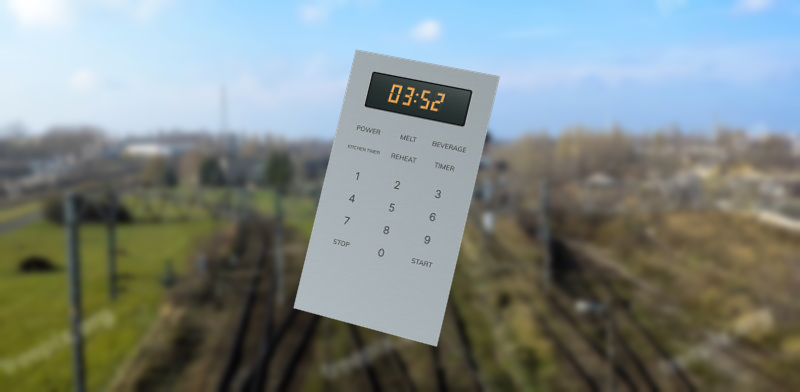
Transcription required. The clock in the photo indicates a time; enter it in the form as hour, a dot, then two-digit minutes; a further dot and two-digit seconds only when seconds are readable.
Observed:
3.52
